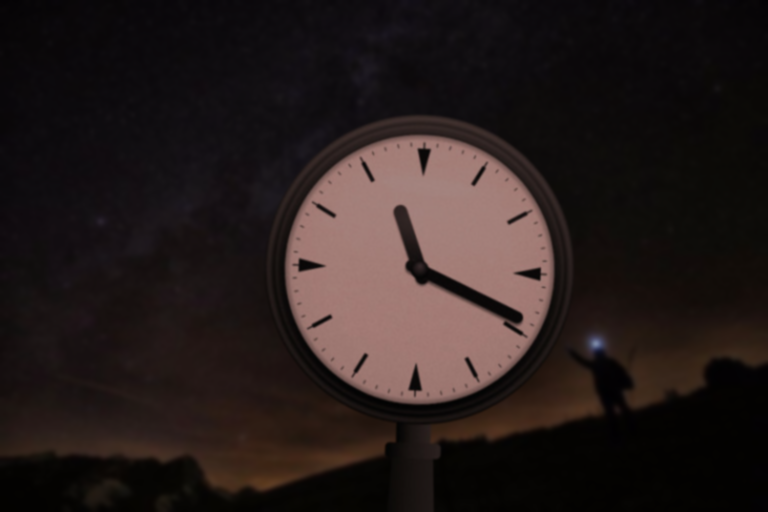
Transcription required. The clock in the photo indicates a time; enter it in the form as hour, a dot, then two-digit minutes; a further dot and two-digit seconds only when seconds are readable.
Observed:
11.19
